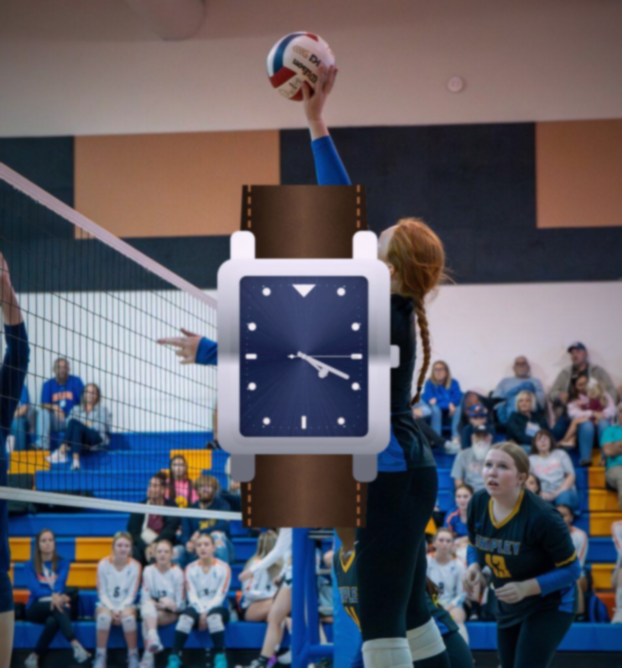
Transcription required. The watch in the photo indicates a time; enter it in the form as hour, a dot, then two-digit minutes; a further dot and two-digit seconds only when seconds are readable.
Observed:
4.19.15
